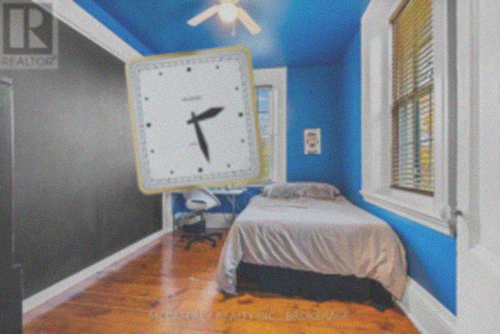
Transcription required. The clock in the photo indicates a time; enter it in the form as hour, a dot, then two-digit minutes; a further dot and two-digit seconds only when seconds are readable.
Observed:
2.28
